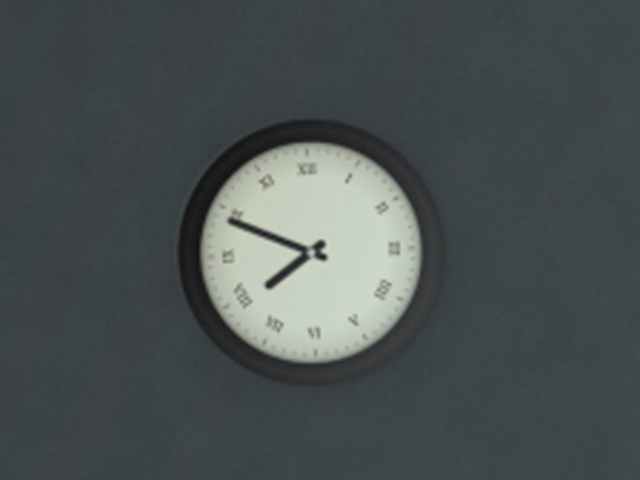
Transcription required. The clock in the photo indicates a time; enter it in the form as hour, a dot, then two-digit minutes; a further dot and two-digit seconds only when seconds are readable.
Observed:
7.49
